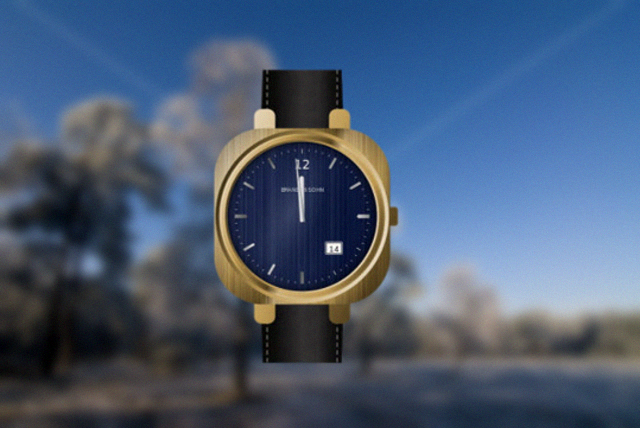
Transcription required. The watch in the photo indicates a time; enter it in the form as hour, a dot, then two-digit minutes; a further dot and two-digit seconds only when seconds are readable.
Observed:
11.59
